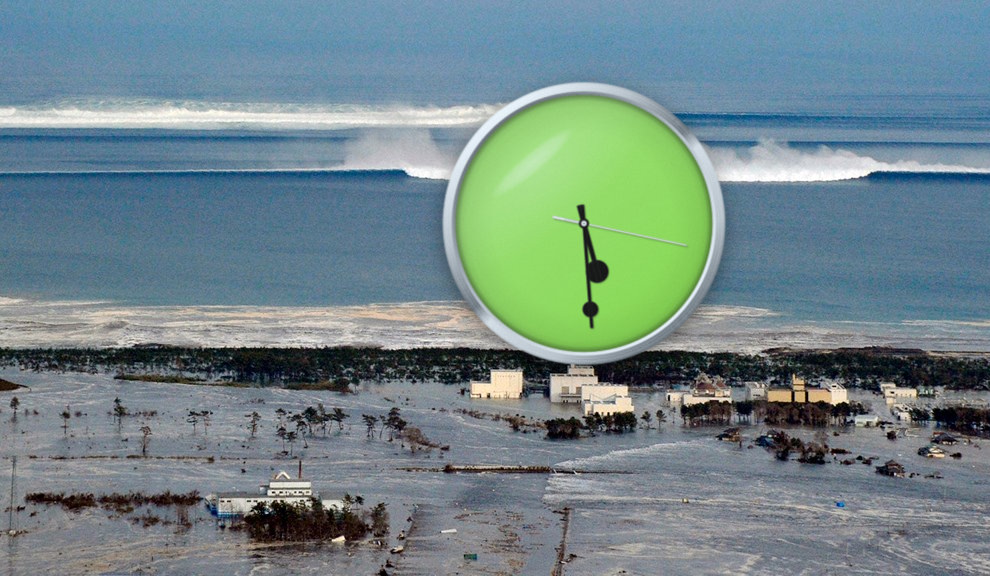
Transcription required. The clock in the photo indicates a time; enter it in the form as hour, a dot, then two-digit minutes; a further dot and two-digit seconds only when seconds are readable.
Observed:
5.29.17
